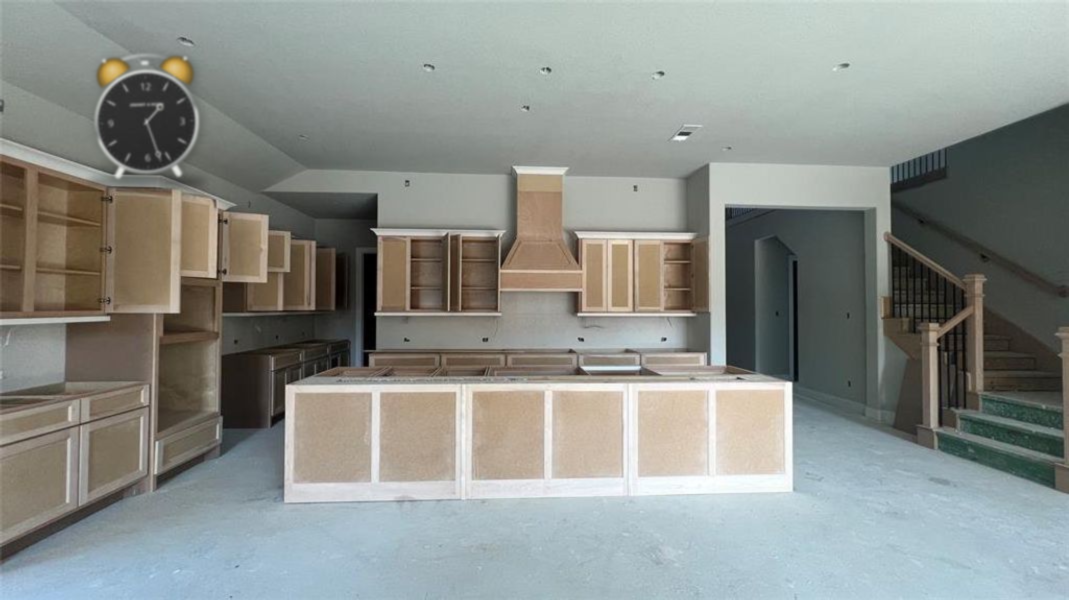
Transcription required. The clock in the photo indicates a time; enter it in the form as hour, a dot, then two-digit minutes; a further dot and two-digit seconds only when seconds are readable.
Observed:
1.27
